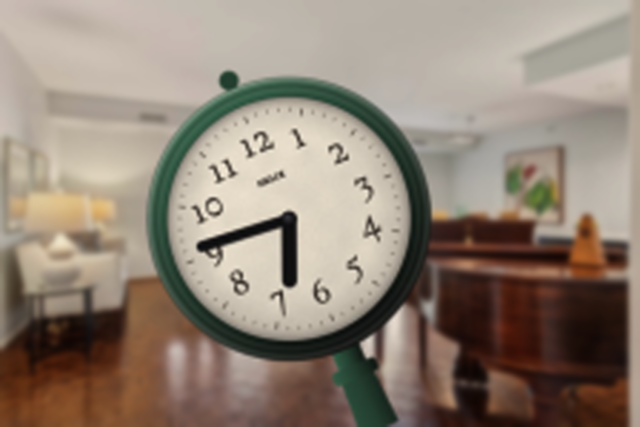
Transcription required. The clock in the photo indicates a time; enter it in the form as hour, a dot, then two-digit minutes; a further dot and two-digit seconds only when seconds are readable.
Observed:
6.46
